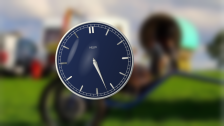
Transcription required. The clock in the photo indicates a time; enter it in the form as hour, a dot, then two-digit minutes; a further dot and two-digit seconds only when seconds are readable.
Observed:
5.27
